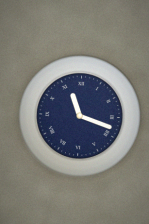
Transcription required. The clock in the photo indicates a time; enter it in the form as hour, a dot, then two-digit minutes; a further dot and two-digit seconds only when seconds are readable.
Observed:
11.18
